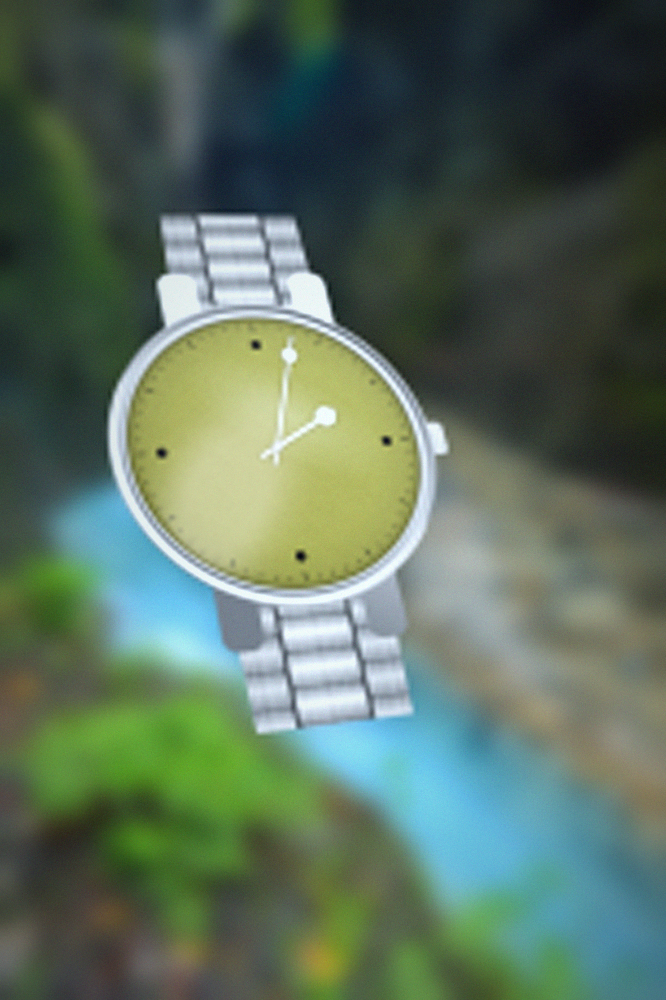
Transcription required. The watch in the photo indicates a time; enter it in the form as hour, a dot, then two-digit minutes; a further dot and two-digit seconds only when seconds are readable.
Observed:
2.03
